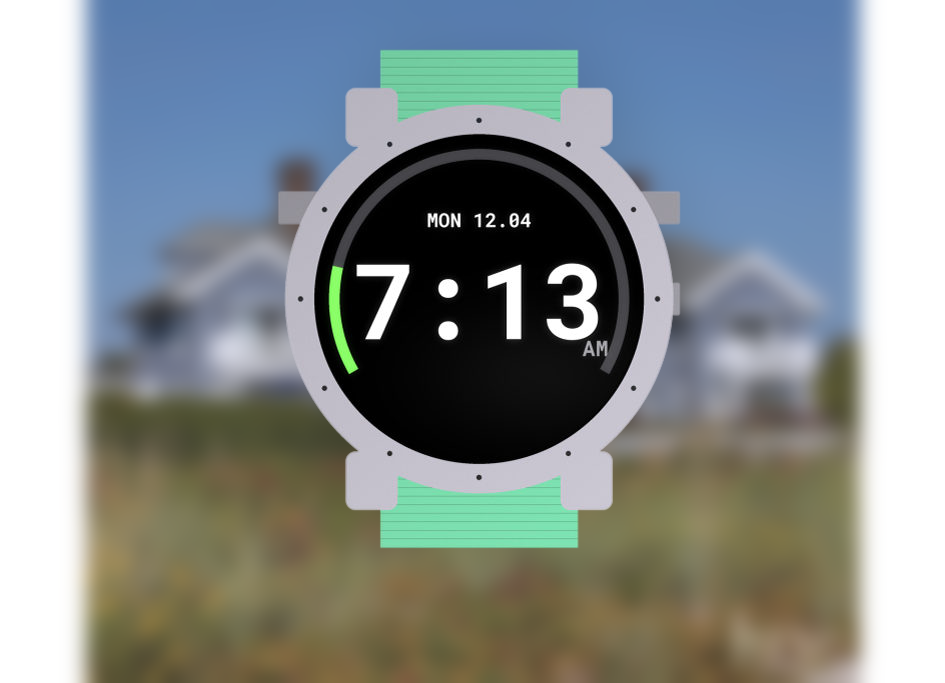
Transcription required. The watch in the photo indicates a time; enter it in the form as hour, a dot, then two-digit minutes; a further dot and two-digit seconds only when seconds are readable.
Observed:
7.13
